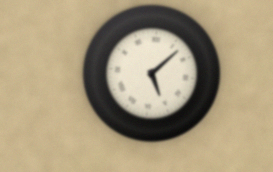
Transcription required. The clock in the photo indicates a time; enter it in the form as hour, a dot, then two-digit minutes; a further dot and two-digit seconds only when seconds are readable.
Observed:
5.07
